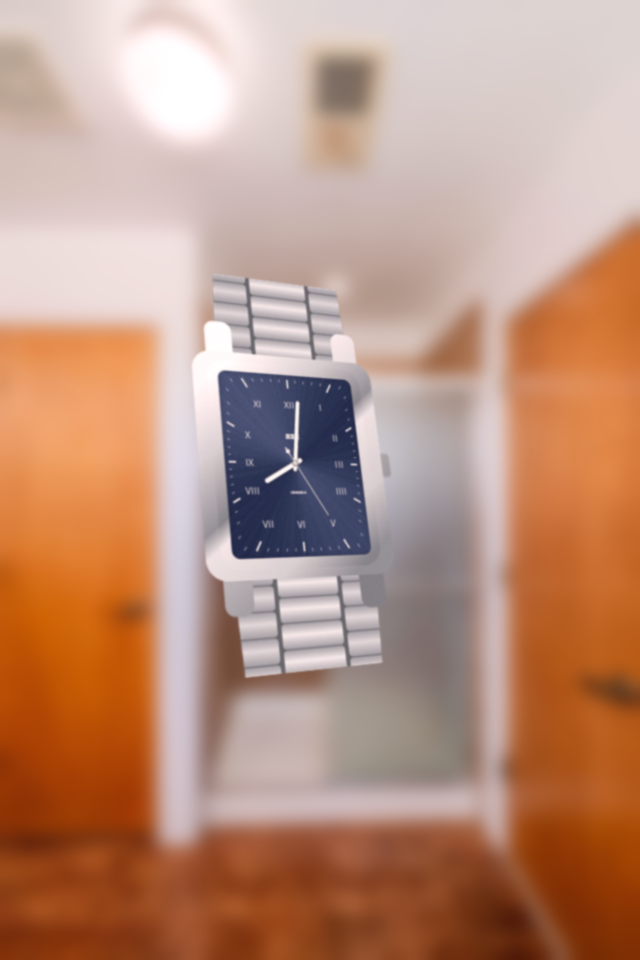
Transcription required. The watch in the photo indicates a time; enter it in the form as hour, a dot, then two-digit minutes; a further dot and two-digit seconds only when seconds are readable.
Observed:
8.01.25
